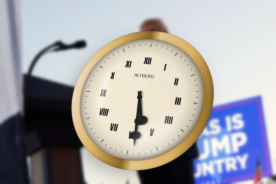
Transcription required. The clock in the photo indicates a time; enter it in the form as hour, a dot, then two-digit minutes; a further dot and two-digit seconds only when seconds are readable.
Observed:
5.29
